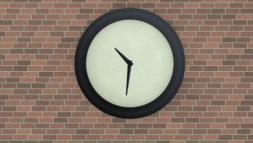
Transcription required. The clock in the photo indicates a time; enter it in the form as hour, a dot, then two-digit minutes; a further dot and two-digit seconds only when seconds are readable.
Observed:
10.31
